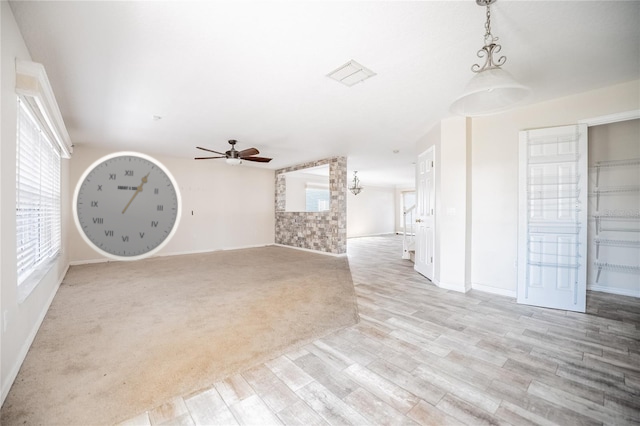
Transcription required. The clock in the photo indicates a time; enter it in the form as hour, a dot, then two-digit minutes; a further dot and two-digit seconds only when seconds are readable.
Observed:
1.05
